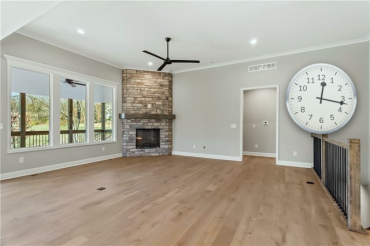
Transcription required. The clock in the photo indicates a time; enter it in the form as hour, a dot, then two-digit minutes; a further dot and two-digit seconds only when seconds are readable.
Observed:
12.17
